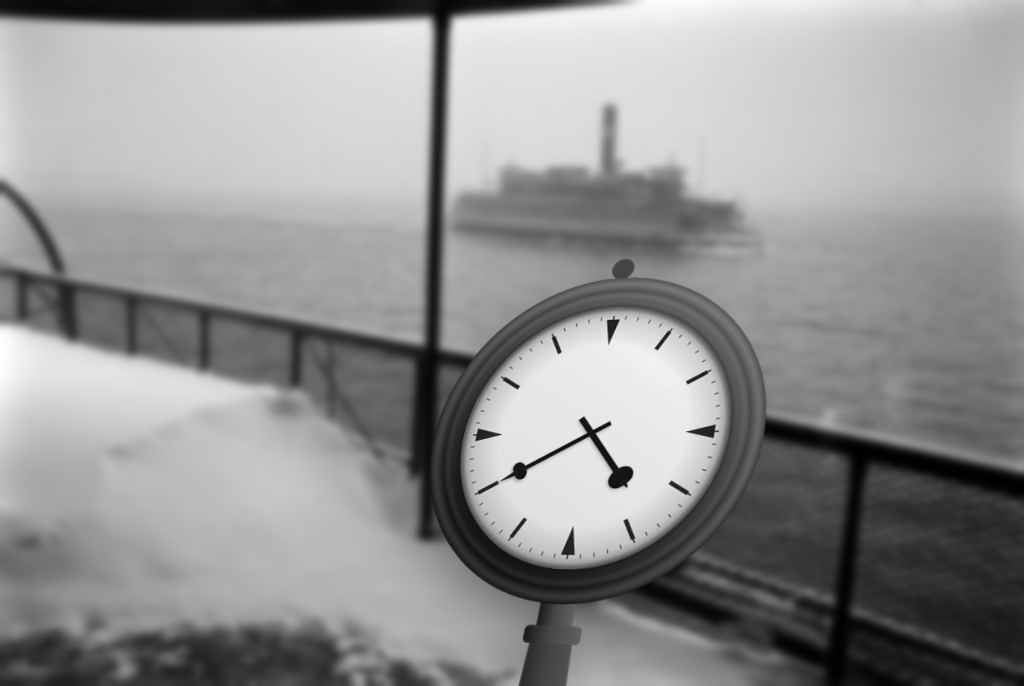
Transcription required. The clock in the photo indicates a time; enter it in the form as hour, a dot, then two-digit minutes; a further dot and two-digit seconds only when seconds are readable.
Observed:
4.40
